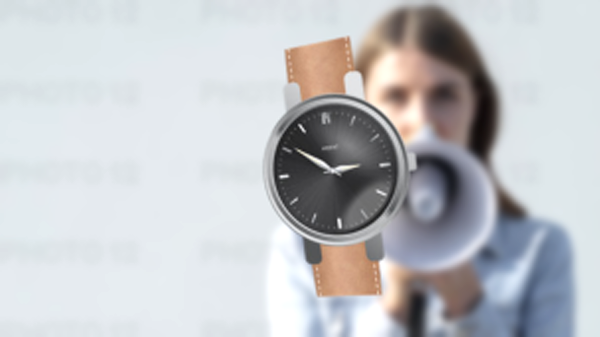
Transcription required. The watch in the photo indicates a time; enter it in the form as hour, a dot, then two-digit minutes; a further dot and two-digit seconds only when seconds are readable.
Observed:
2.51
